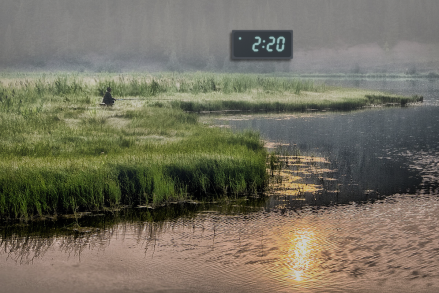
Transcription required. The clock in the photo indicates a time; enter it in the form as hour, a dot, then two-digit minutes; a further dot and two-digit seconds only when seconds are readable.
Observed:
2.20
